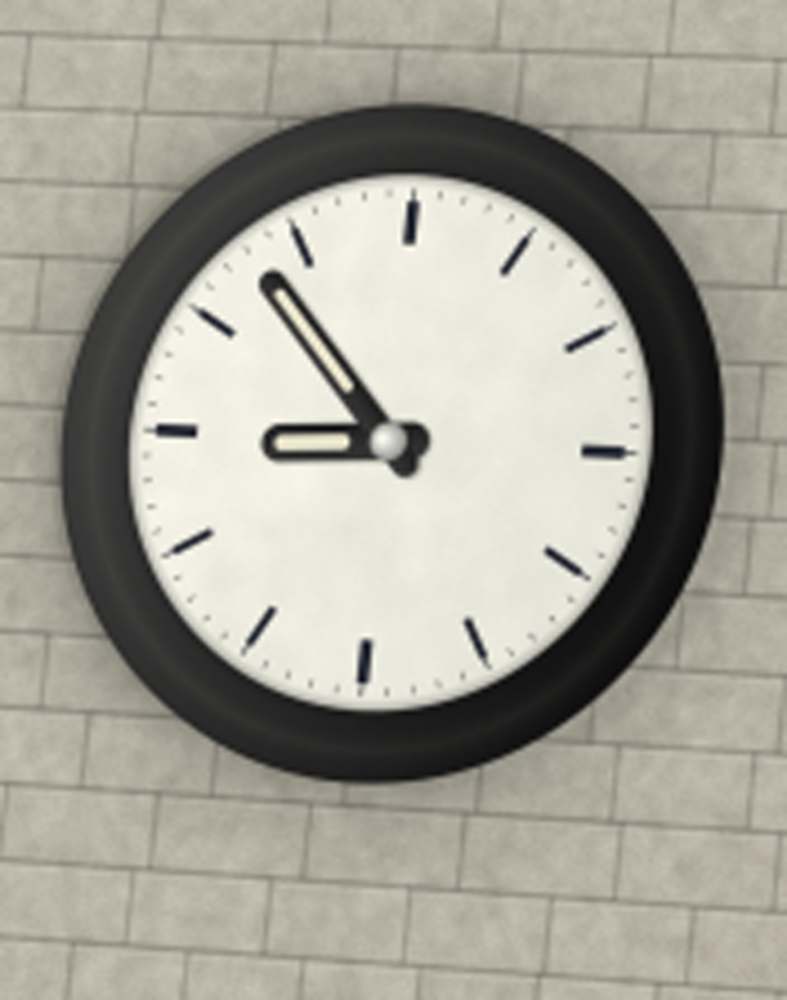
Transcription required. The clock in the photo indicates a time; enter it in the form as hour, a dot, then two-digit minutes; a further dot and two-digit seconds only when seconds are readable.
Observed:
8.53
